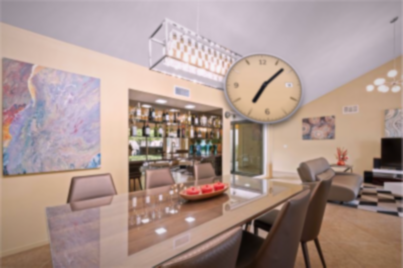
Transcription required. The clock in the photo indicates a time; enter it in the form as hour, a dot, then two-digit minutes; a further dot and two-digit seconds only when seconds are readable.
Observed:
7.08
